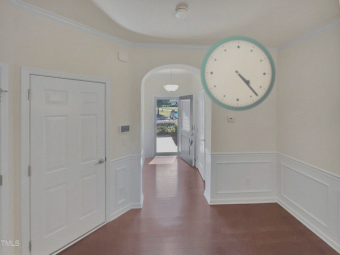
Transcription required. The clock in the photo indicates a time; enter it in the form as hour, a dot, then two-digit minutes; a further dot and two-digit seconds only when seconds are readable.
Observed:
4.23
